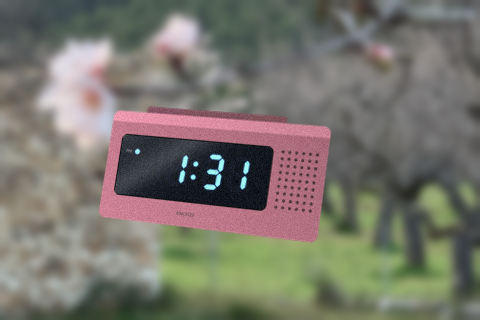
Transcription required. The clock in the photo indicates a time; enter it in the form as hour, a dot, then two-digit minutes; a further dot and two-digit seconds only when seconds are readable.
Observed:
1.31
